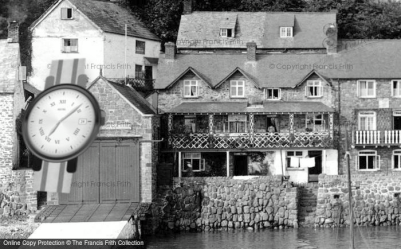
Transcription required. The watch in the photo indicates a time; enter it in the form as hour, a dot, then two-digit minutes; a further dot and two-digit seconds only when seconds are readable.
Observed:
7.08
